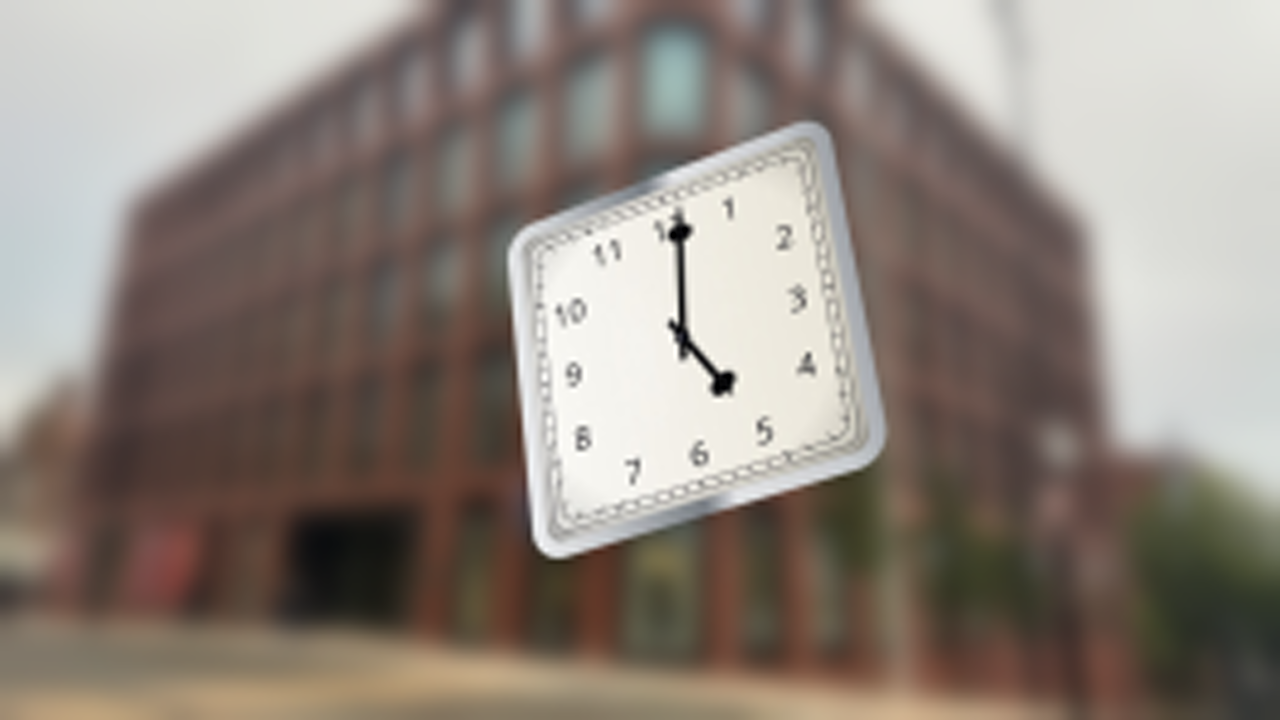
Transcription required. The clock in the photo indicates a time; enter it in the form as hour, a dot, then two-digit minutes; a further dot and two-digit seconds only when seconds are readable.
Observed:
5.01
